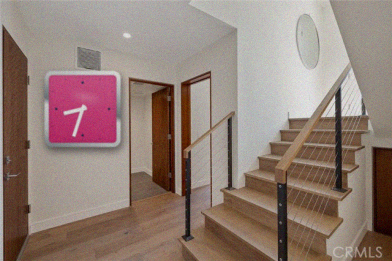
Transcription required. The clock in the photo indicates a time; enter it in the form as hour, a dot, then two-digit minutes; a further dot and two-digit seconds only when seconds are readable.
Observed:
8.33
